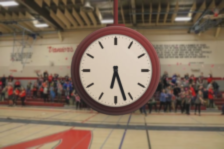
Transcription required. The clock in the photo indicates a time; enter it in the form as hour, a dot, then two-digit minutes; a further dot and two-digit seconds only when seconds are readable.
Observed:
6.27
